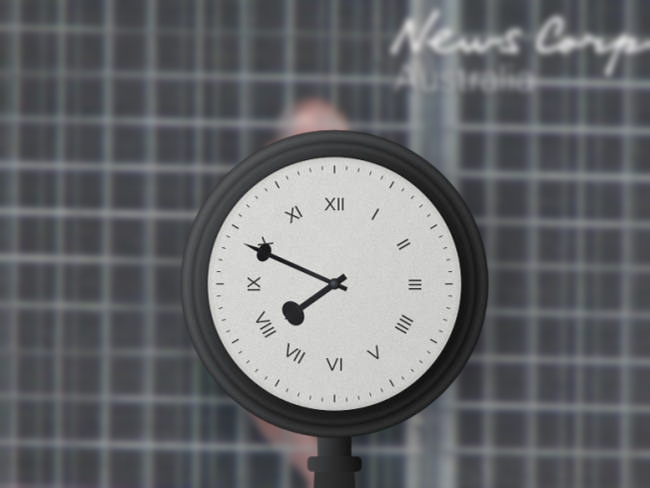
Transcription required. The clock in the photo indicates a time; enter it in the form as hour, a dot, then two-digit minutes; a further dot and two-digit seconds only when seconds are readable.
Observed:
7.49
